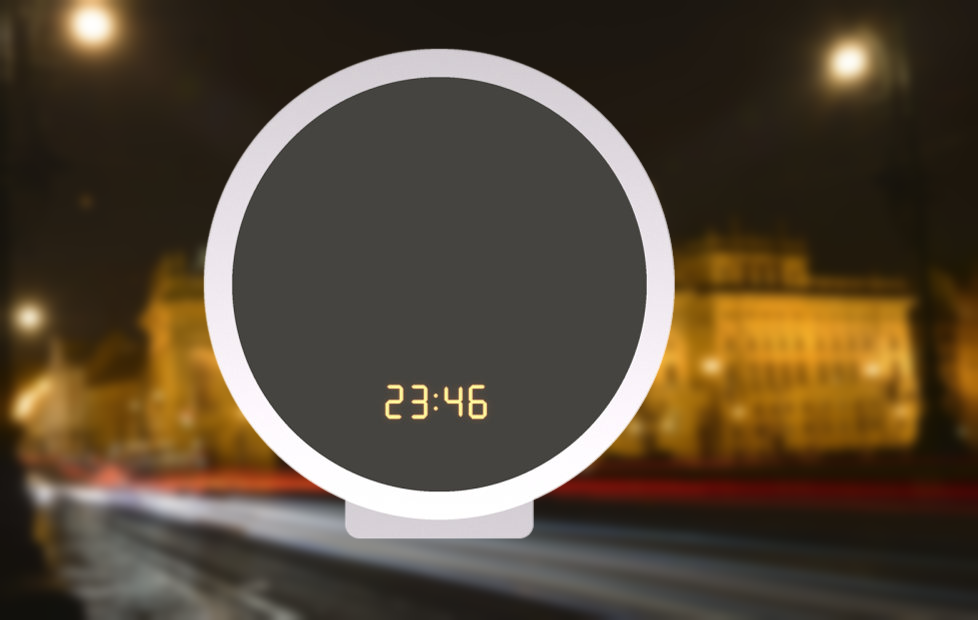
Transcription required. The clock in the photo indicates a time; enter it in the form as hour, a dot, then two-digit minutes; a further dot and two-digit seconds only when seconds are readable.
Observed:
23.46
